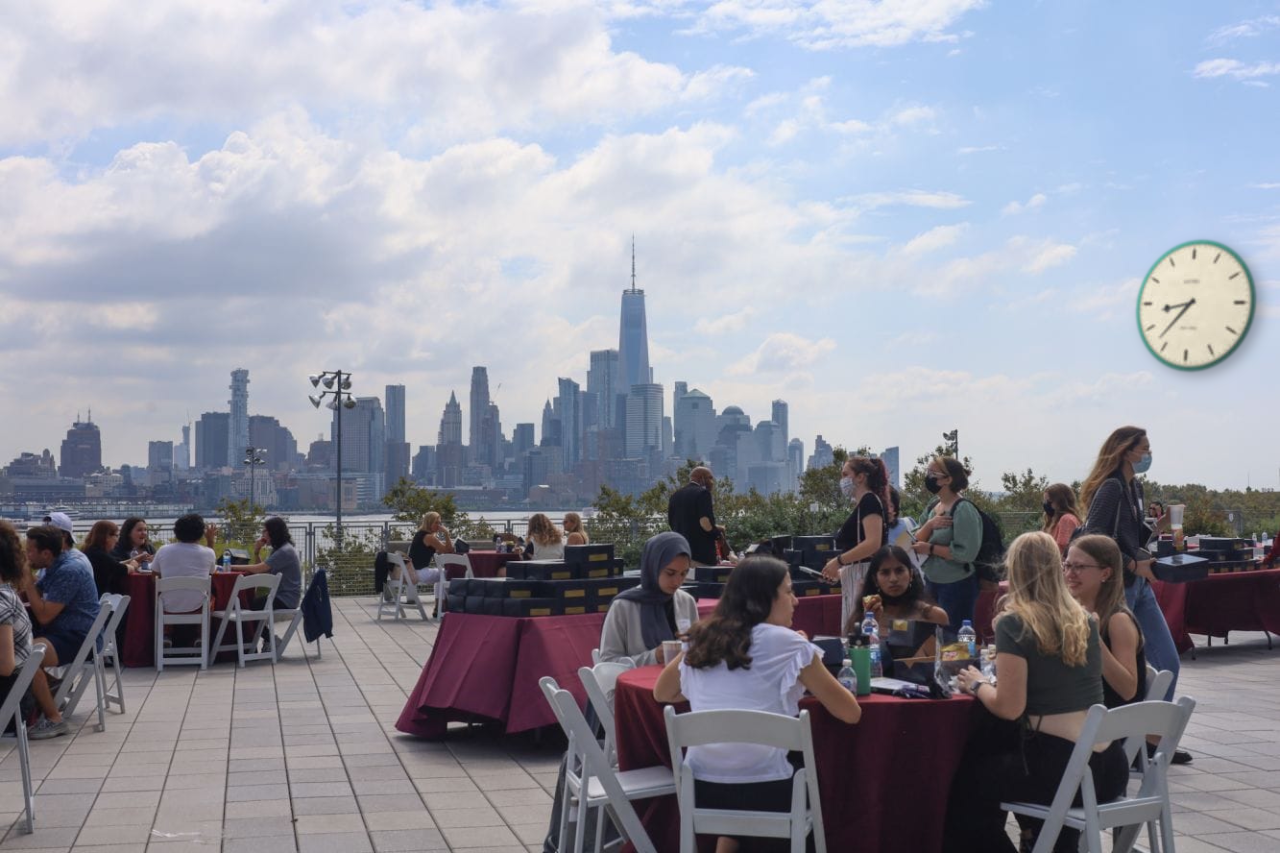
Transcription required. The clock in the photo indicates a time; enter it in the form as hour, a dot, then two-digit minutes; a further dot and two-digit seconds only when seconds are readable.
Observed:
8.37
